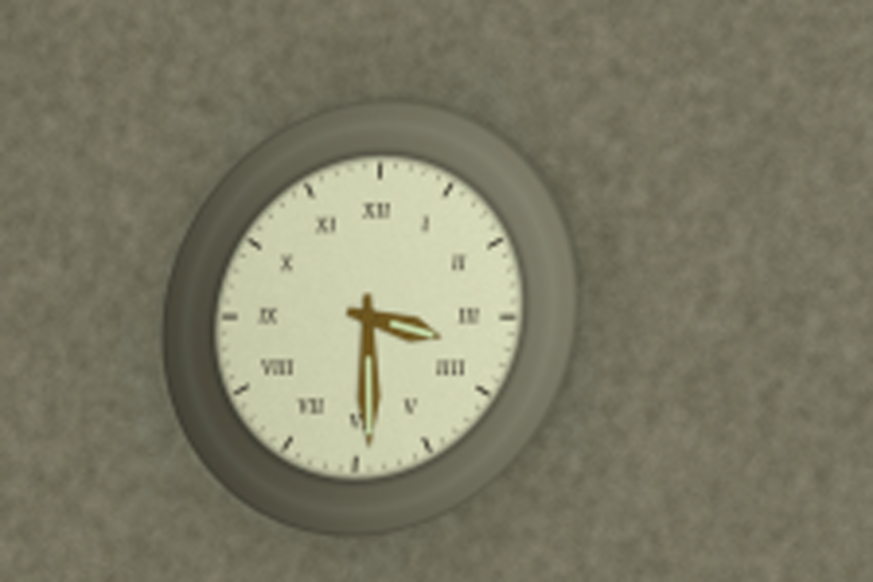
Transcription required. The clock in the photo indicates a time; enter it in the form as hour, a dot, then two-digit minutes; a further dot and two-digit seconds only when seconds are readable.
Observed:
3.29
